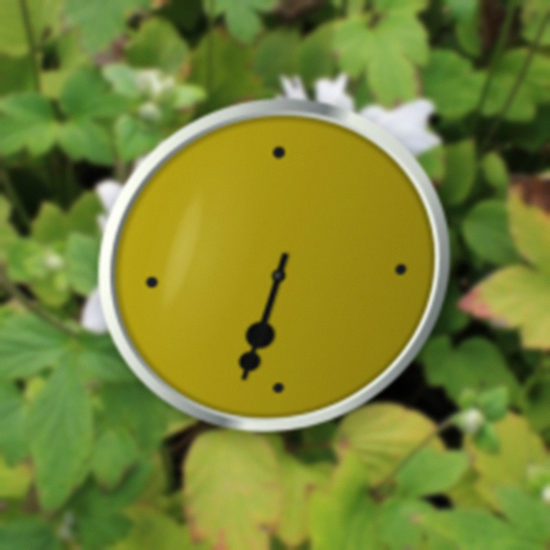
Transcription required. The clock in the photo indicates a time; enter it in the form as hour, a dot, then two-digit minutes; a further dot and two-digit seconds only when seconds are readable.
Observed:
6.33
